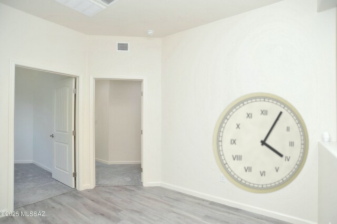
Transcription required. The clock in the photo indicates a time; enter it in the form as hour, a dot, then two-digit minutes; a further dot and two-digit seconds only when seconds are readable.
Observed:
4.05
